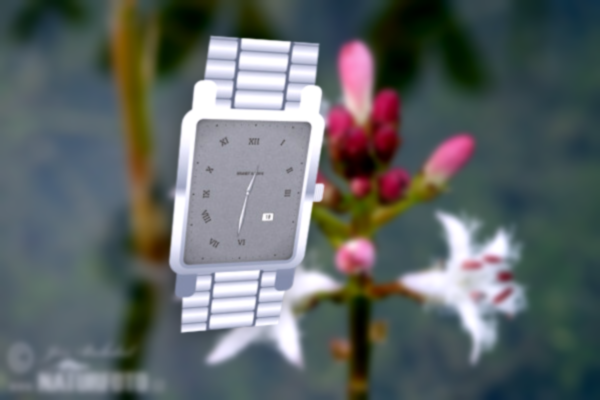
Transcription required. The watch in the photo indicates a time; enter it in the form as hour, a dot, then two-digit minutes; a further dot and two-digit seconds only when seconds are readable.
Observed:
12.31
